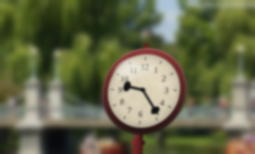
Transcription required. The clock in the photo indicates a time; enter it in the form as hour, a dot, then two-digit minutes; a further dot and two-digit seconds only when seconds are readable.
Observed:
9.24
